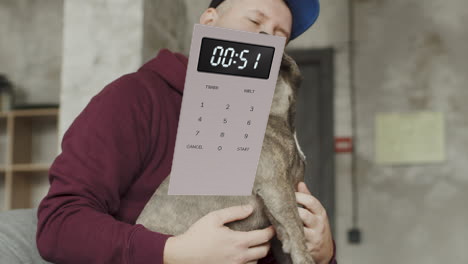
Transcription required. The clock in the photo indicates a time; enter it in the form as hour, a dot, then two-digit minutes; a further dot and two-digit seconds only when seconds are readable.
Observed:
0.51
